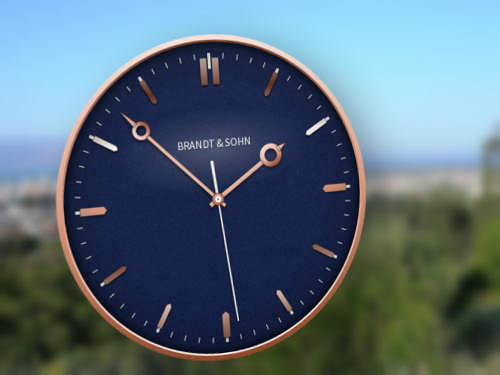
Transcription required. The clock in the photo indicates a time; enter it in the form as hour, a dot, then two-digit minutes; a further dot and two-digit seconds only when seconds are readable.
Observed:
1.52.29
